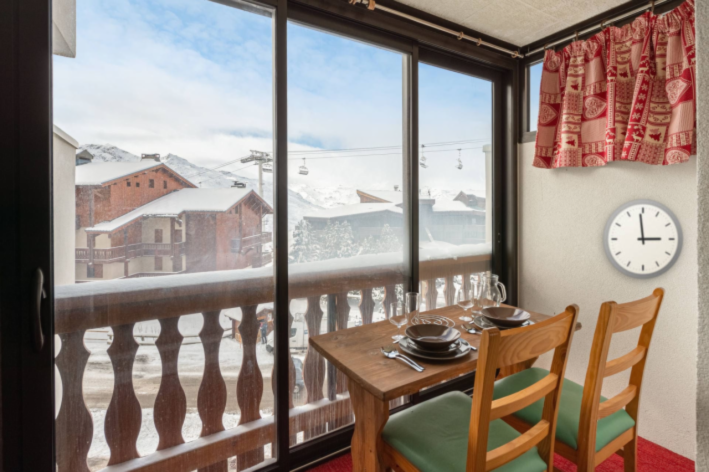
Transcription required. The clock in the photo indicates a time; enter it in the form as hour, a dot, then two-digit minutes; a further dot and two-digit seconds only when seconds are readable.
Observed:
2.59
